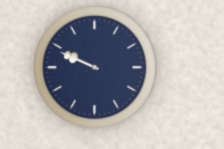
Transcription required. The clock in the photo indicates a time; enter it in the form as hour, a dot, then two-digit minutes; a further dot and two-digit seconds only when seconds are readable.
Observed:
9.49
